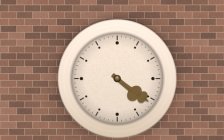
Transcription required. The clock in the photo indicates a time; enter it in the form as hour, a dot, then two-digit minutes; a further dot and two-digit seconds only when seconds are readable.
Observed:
4.21
